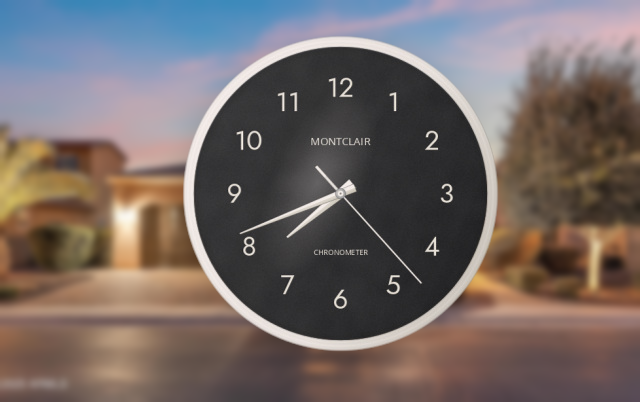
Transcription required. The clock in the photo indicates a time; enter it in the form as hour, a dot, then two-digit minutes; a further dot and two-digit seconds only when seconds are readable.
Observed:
7.41.23
